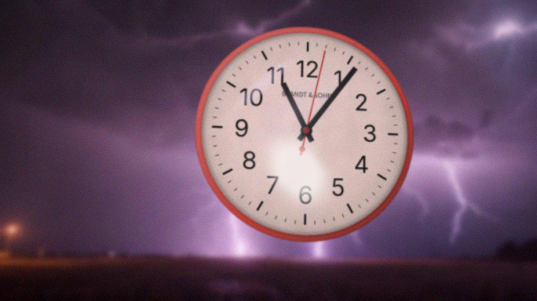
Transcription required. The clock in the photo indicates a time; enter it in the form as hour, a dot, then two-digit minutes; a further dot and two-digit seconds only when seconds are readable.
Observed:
11.06.02
